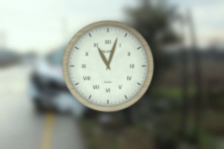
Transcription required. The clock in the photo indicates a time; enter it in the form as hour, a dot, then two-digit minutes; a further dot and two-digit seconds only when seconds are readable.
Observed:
11.03
